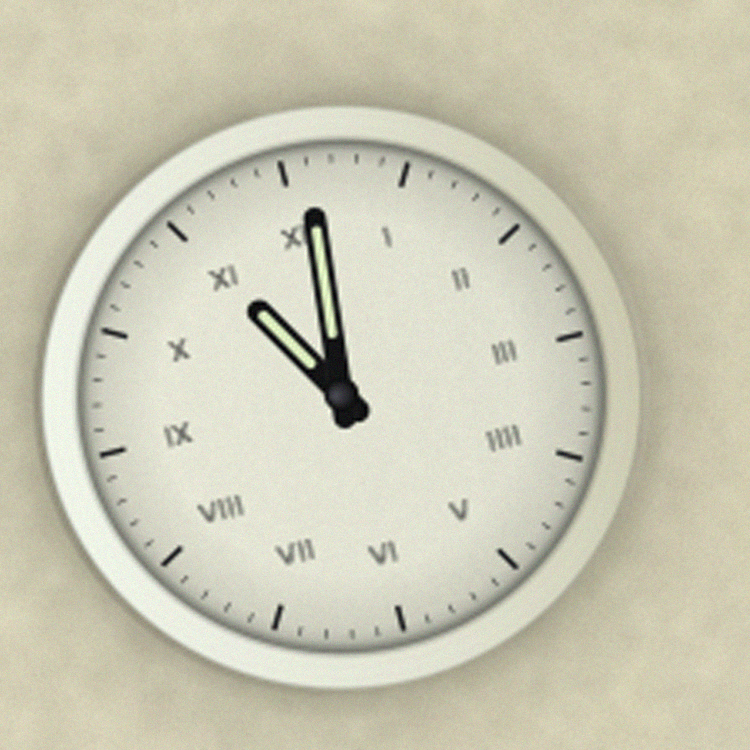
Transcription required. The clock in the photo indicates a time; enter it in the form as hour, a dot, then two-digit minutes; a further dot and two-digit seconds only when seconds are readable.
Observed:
11.01
